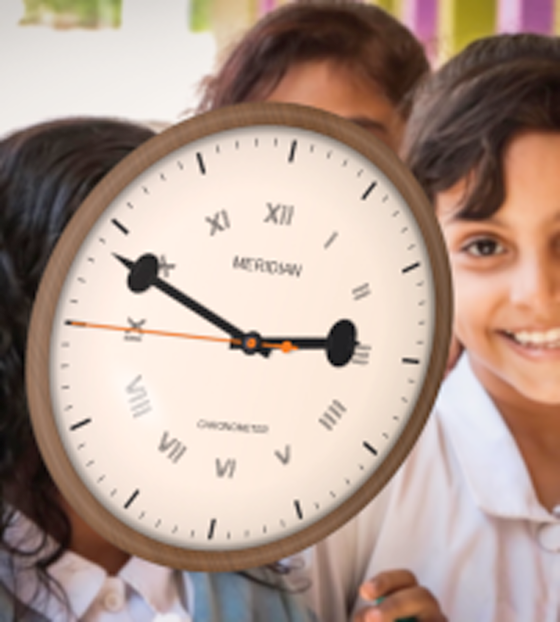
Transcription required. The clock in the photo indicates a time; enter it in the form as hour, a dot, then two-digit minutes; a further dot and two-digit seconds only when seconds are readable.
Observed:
2.48.45
